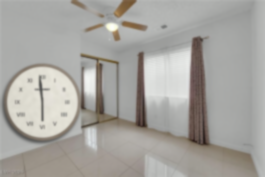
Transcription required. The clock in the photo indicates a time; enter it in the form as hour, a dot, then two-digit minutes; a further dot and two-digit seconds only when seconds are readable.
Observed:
5.59
